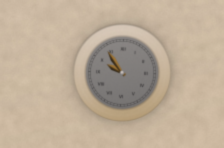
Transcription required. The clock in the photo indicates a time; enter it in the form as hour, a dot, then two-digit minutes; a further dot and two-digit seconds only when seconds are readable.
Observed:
9.54
